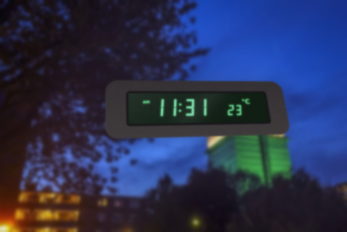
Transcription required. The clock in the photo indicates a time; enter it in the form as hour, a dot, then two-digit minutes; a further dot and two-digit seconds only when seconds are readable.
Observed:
11.31
